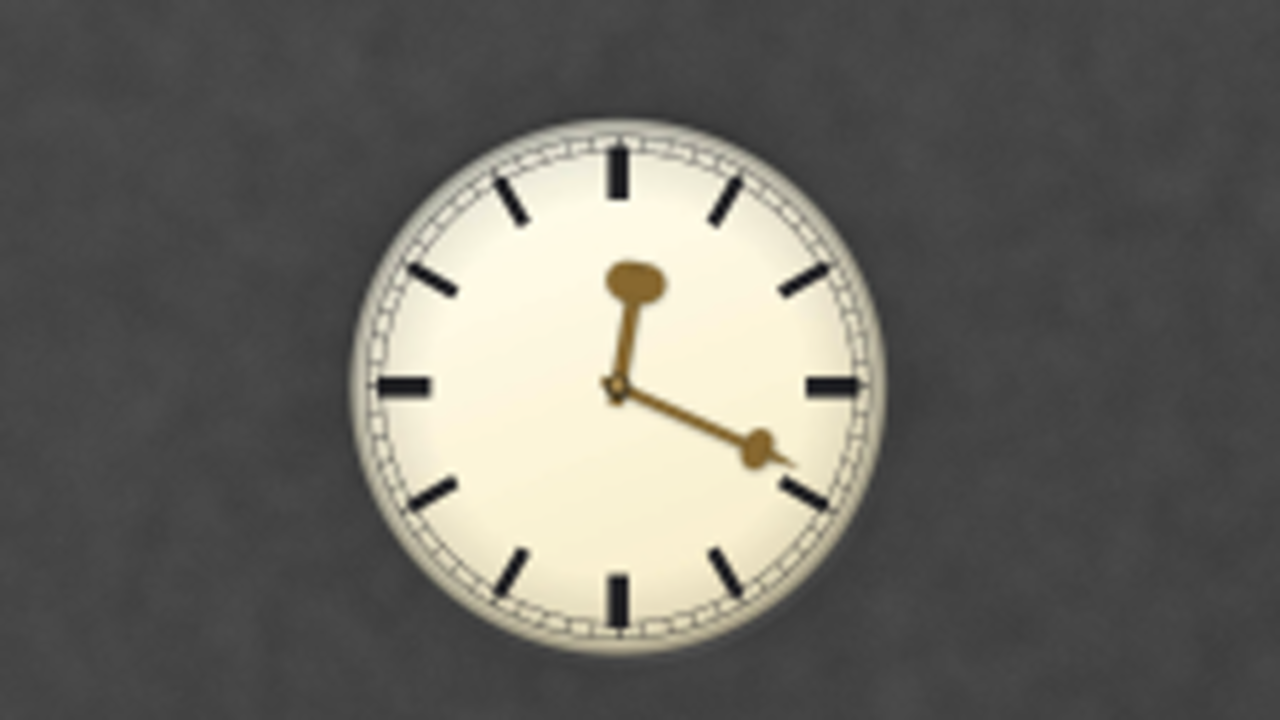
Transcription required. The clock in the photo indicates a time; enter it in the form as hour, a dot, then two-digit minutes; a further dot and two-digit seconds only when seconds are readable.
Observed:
12.19
